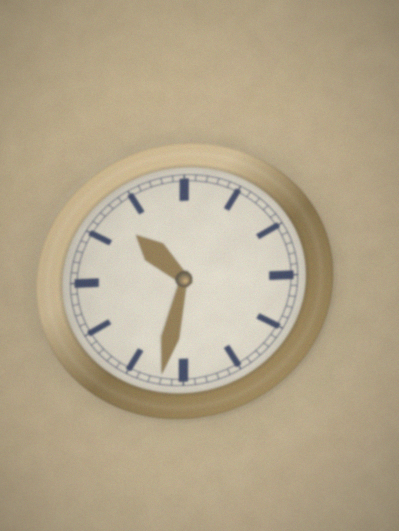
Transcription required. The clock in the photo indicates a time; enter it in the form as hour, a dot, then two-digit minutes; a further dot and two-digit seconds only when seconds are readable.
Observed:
10.32
